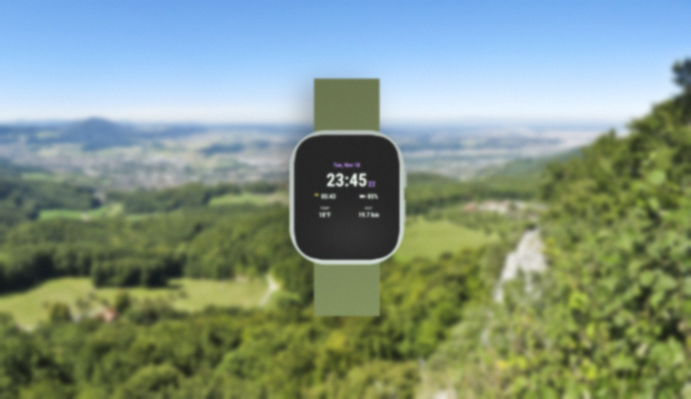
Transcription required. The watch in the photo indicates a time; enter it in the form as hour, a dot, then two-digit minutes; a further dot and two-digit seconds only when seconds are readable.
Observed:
23.45
